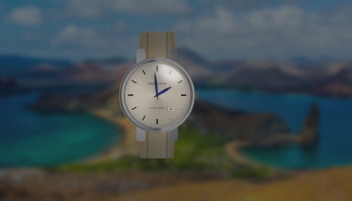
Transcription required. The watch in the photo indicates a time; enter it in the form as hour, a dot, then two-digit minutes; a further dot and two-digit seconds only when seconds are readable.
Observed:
1.59
